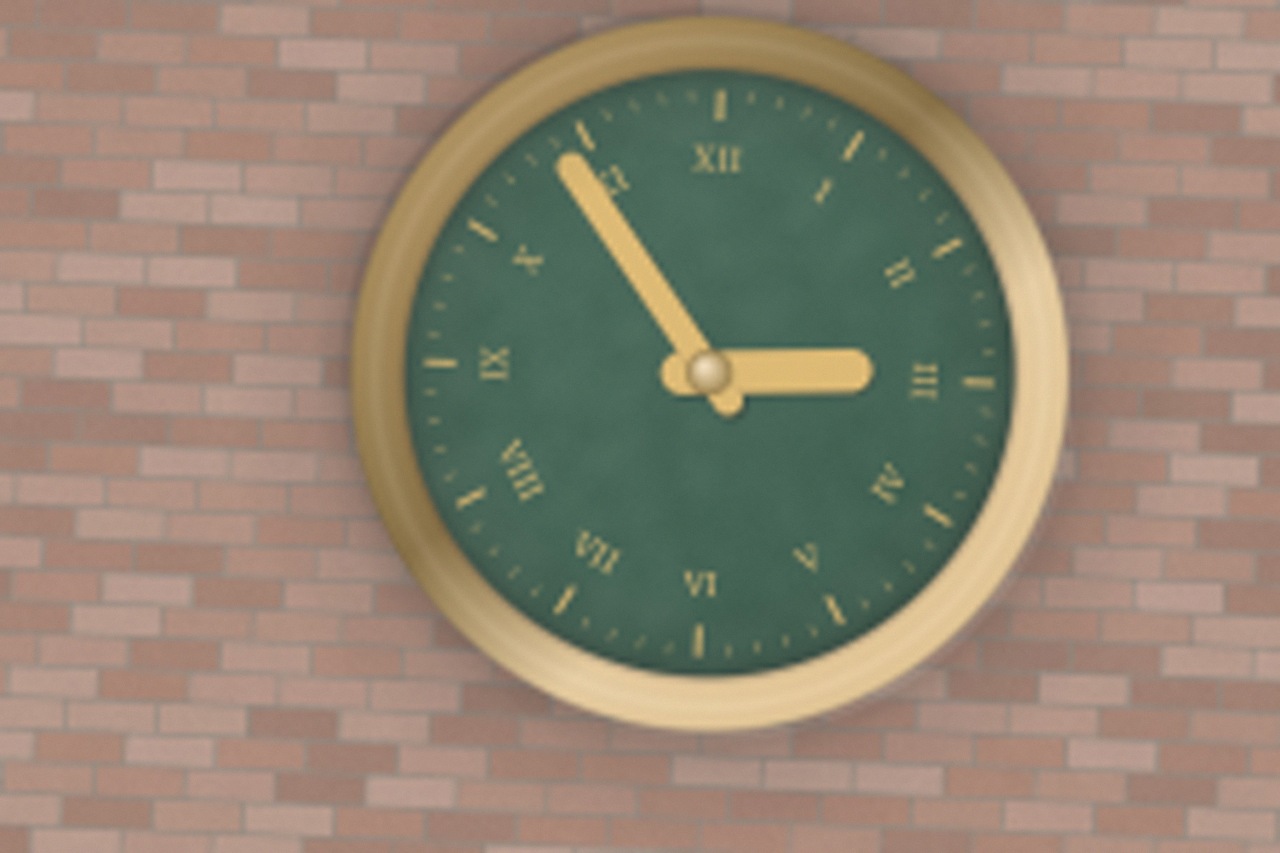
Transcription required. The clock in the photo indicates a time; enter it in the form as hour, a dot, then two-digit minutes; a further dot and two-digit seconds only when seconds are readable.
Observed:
2.54
